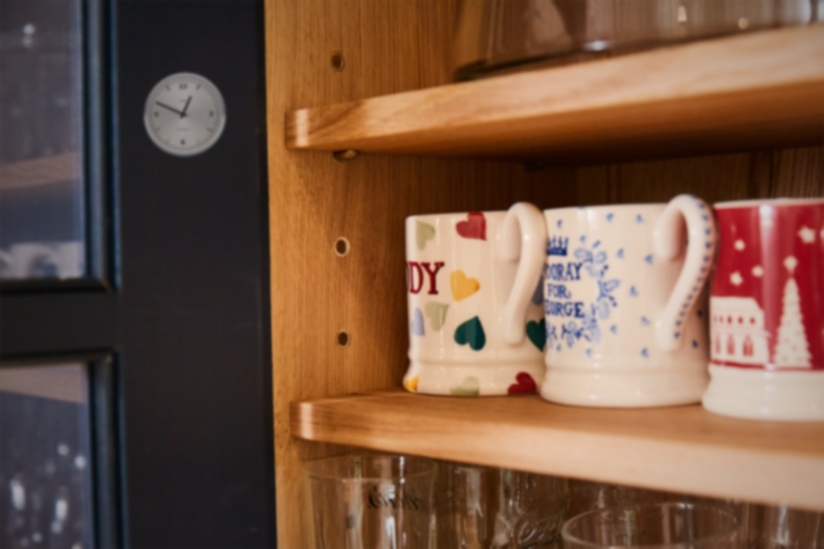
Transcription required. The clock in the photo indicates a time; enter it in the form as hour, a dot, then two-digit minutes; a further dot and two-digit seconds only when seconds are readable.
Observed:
12.49
